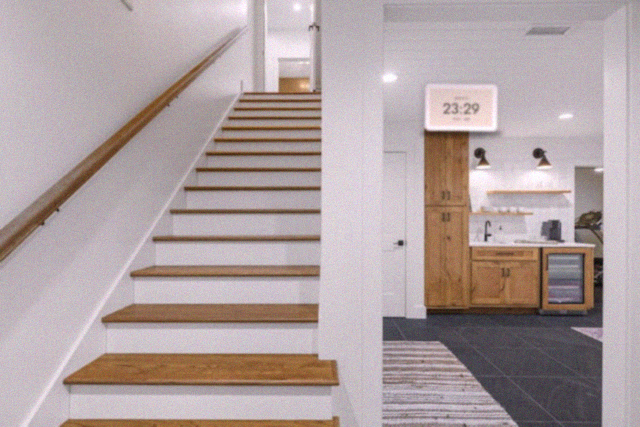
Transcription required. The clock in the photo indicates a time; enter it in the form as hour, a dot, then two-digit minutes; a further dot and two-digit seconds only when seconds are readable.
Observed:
23.29
